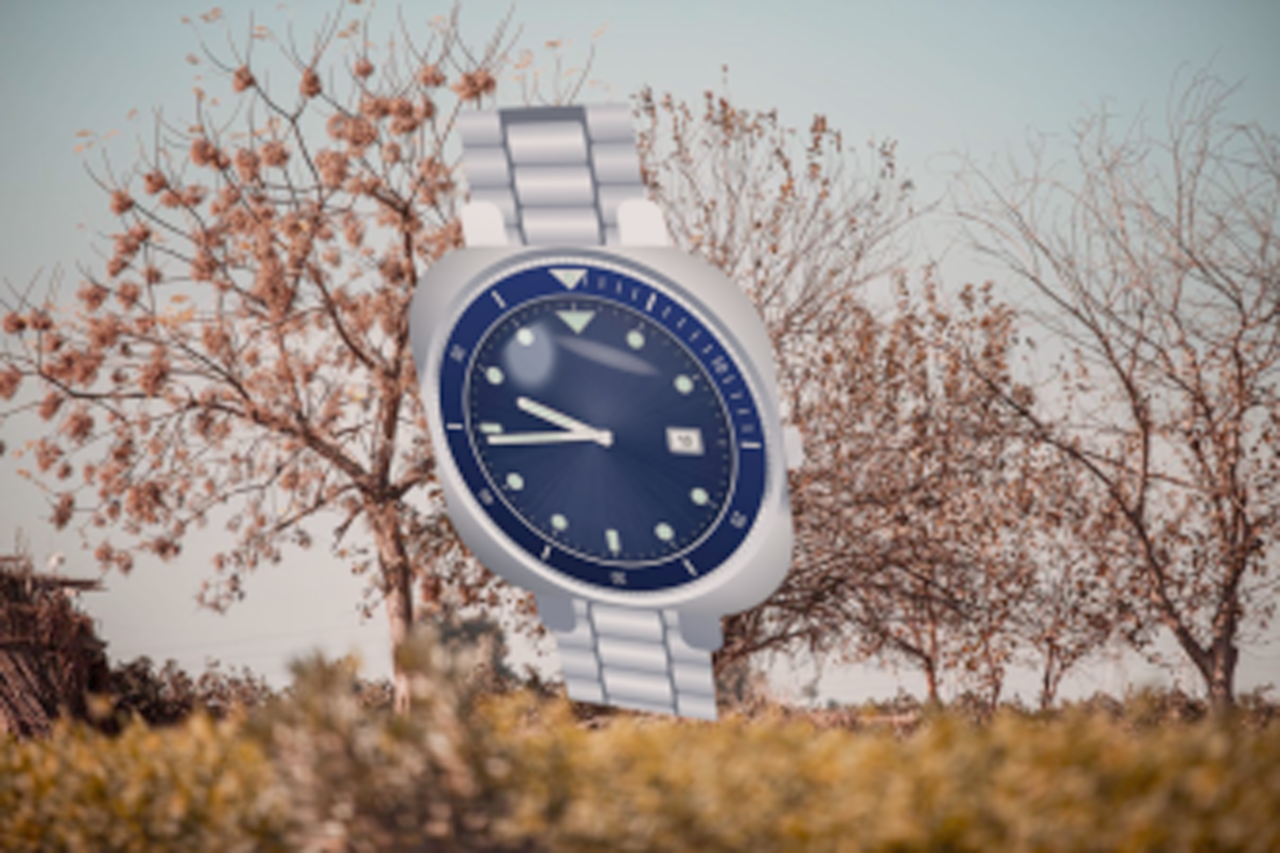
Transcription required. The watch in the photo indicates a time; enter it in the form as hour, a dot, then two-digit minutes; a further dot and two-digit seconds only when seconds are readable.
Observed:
9.44
